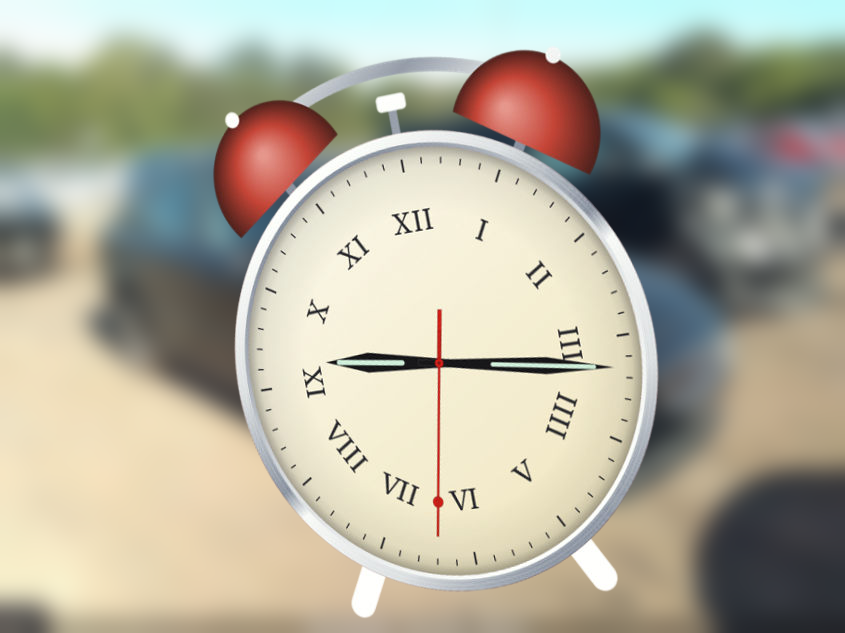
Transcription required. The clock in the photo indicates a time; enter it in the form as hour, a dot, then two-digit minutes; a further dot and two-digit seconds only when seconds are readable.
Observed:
9.16.32
